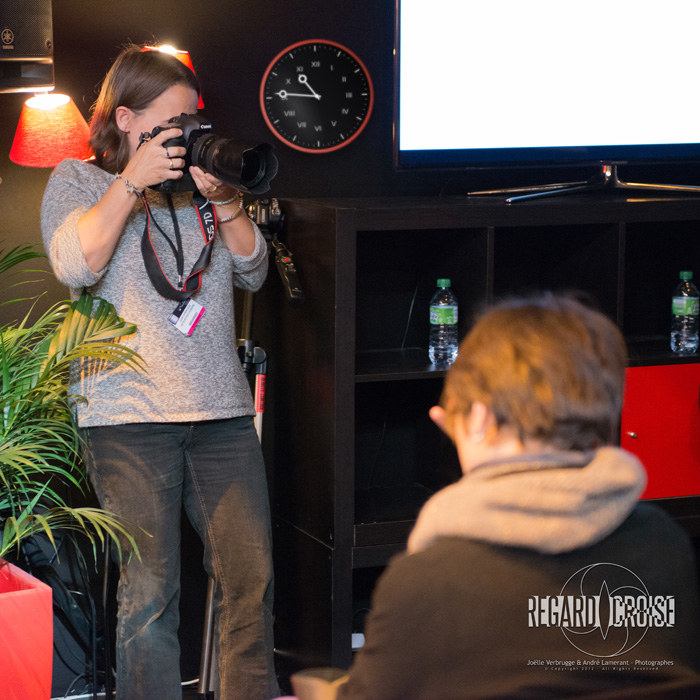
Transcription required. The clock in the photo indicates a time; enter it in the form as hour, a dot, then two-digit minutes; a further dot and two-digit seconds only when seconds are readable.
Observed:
10.46
